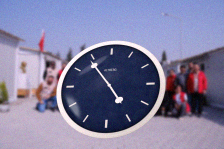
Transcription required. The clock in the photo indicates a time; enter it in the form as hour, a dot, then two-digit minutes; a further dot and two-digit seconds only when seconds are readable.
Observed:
4.54
